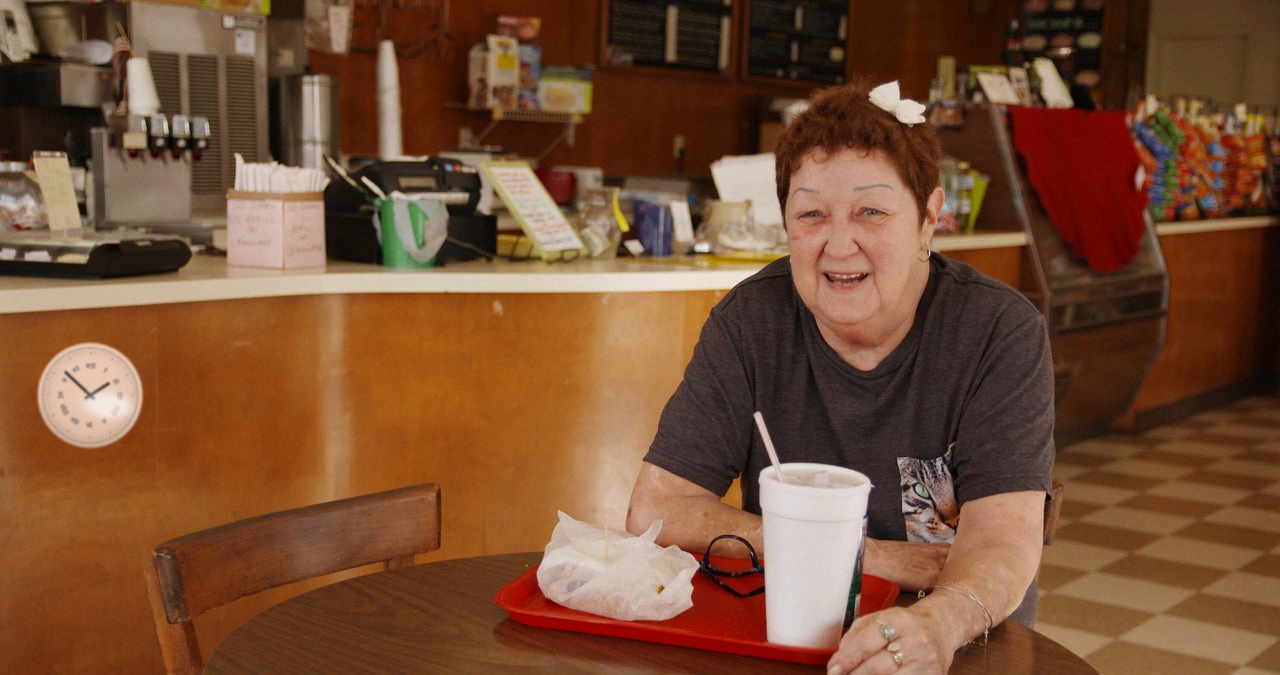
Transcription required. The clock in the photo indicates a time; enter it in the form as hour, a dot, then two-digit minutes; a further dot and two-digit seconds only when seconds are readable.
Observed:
1.52
